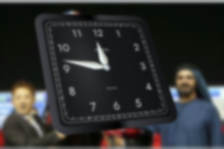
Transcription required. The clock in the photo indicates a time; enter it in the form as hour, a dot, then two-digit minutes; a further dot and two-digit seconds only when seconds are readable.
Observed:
11.47
